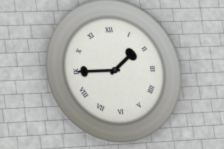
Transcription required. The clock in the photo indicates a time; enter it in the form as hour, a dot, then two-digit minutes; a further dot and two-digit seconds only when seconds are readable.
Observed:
1.45
